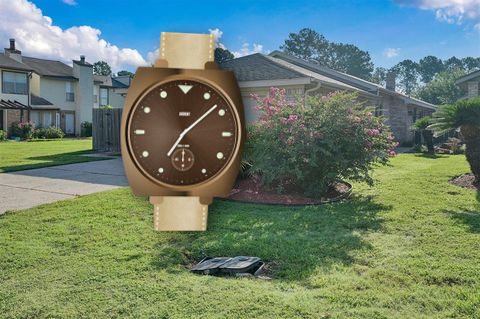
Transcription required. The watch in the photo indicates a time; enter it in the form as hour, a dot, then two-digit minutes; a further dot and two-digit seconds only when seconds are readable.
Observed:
7.08
